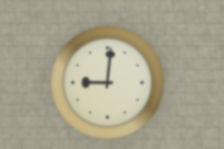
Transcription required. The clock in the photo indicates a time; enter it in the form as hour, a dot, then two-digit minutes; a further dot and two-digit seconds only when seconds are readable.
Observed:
9.01
